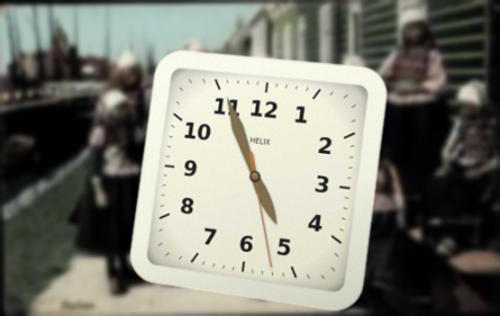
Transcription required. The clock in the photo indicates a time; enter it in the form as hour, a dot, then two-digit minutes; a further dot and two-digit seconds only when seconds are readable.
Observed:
4.55.27
